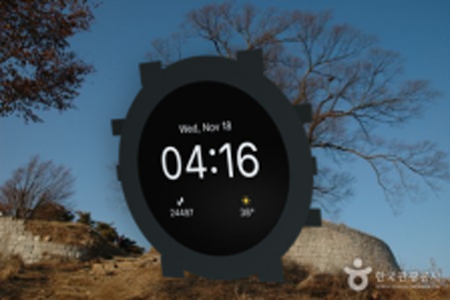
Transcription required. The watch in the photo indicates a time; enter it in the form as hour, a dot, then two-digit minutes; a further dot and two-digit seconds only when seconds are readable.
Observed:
4.16
